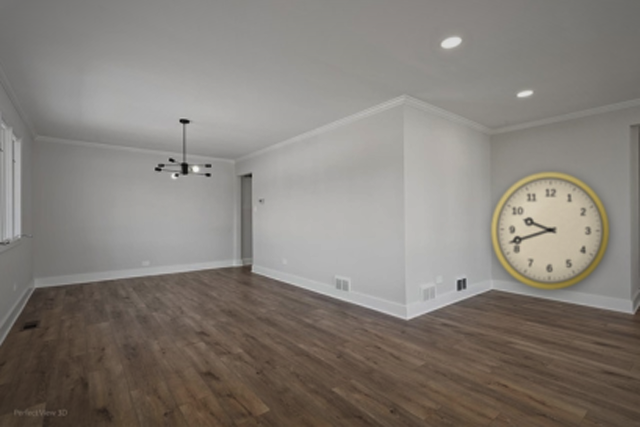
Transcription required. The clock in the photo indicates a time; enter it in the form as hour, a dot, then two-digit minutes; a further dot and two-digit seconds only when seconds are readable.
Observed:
9.42
